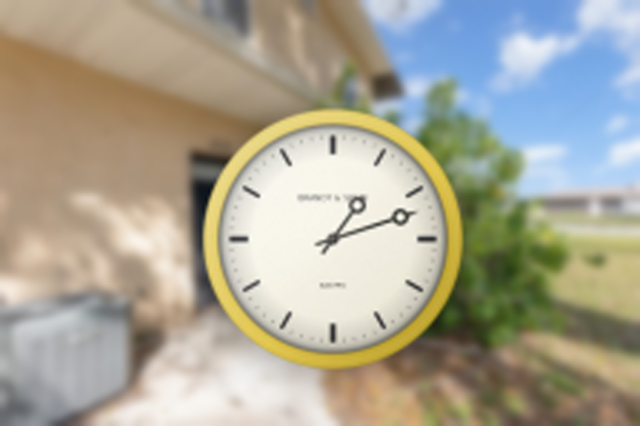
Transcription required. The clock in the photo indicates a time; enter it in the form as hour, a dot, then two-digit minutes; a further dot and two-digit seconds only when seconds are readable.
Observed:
1.12
